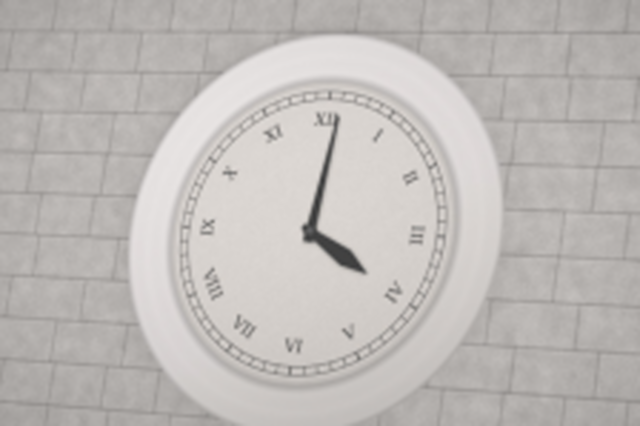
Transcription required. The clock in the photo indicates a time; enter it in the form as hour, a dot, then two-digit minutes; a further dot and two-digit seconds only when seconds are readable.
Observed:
4.01
